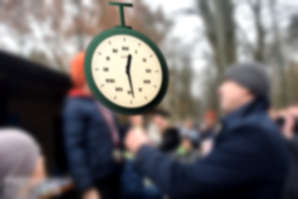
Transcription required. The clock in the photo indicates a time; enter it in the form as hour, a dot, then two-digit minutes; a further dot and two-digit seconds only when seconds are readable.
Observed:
12.29
